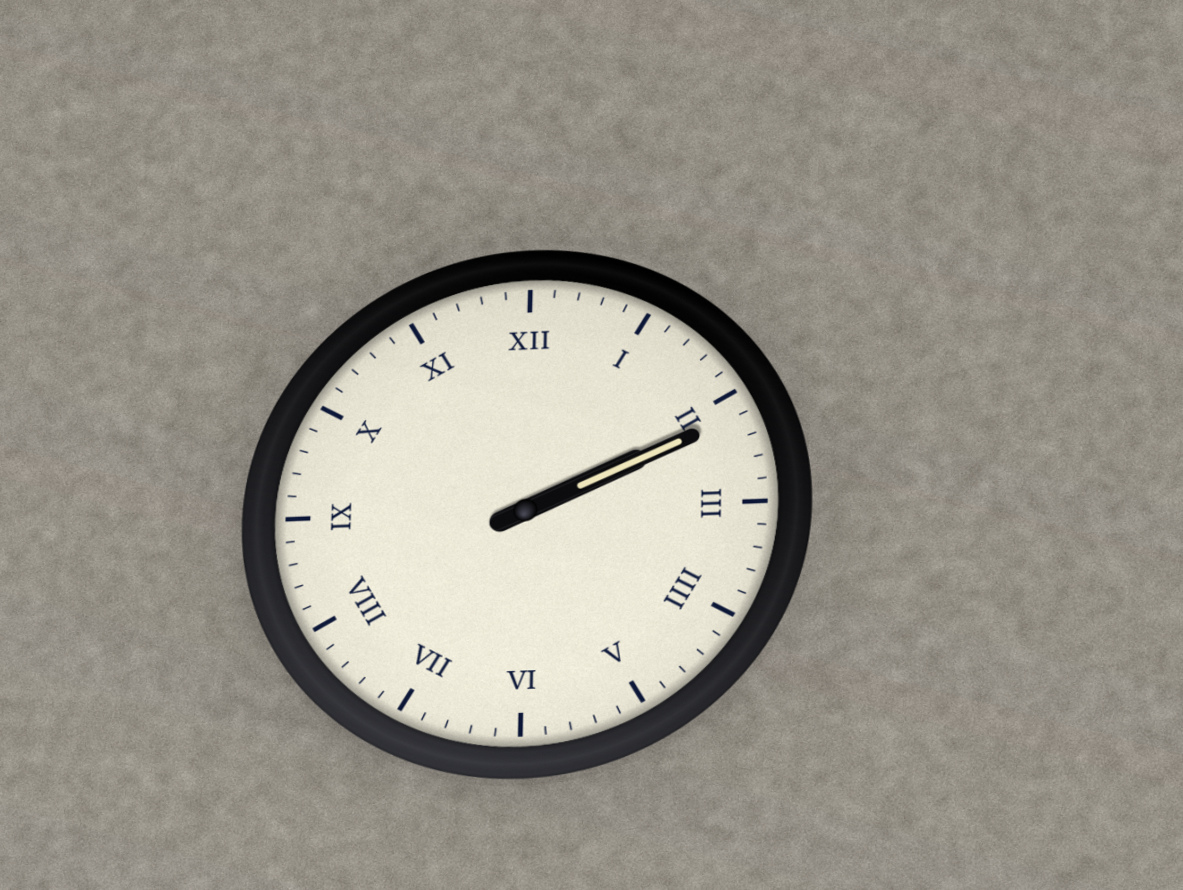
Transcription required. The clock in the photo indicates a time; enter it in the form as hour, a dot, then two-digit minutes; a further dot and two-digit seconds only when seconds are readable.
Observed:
2.11
